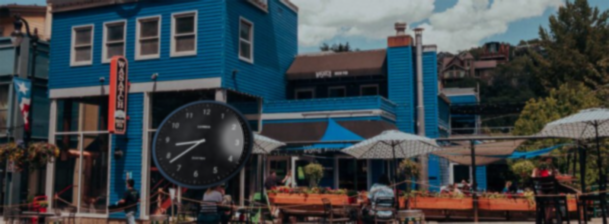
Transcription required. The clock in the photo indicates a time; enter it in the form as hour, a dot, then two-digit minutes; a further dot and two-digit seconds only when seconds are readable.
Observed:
8.38
